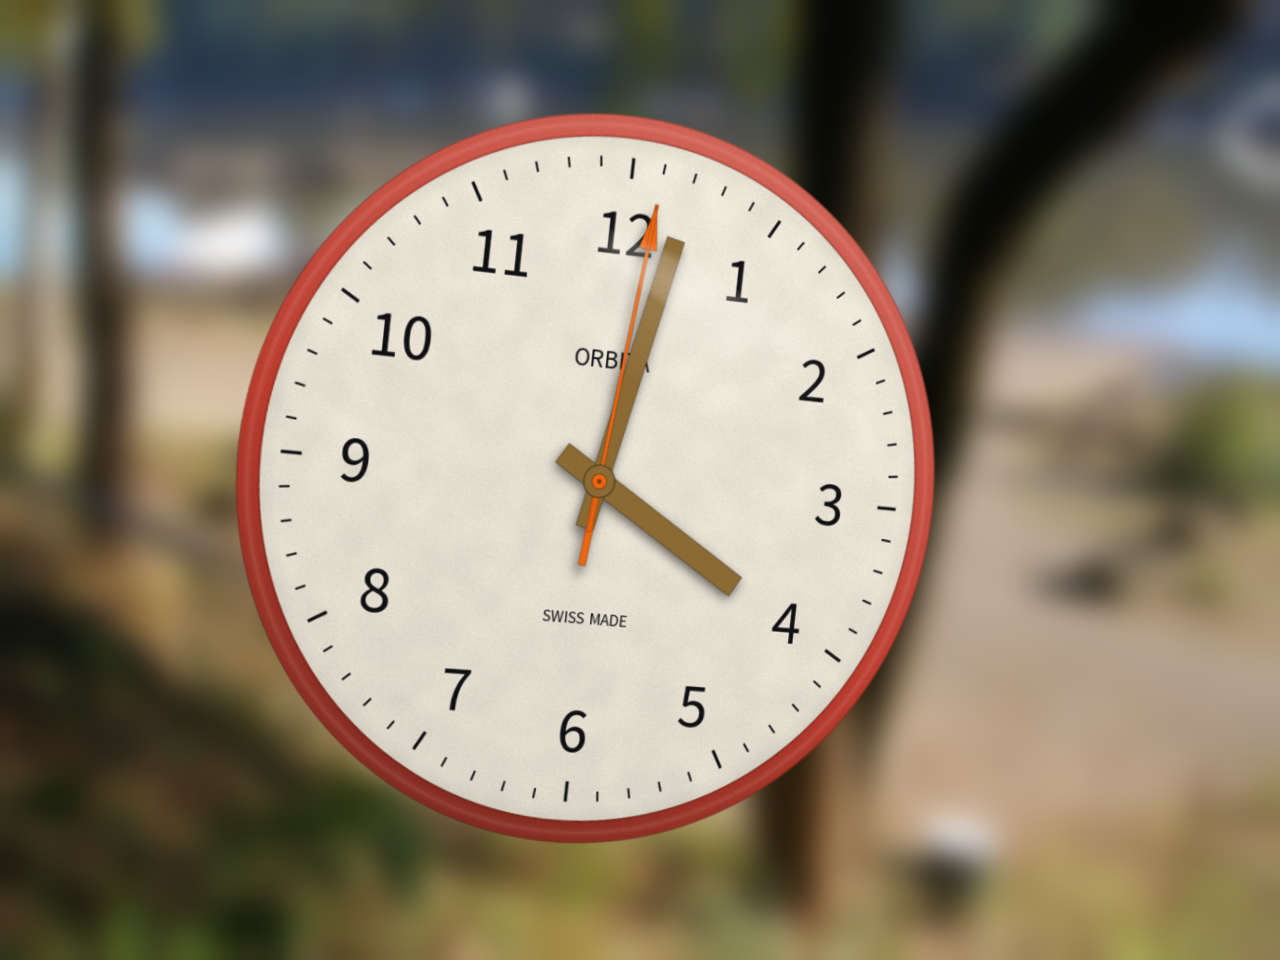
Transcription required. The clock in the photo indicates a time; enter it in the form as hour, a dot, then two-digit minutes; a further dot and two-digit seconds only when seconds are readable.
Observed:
4.02.01
